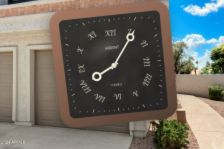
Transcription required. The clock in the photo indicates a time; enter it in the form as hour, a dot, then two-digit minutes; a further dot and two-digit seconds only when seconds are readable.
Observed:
8.06
